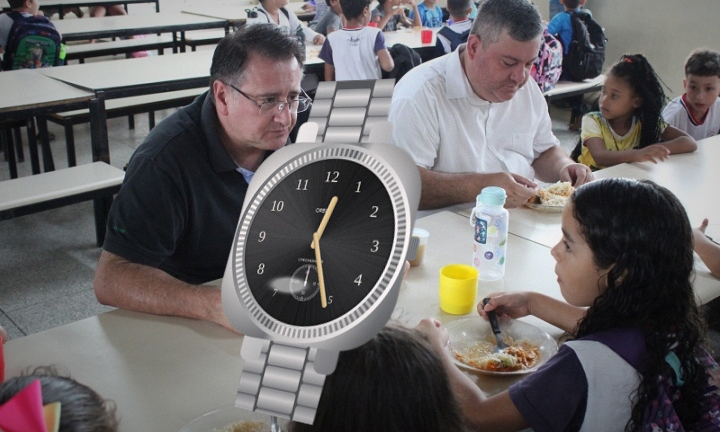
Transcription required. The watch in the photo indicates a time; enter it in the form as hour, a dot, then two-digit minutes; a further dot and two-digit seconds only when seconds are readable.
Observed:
12.26
